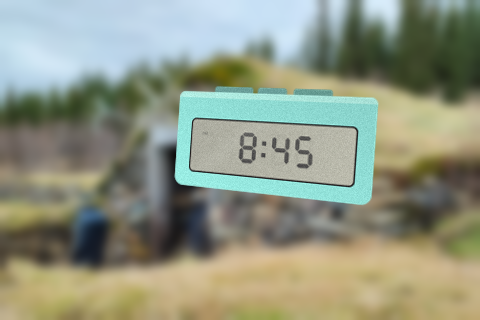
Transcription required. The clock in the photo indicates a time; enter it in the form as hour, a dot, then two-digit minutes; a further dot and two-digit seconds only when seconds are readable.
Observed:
8.45
